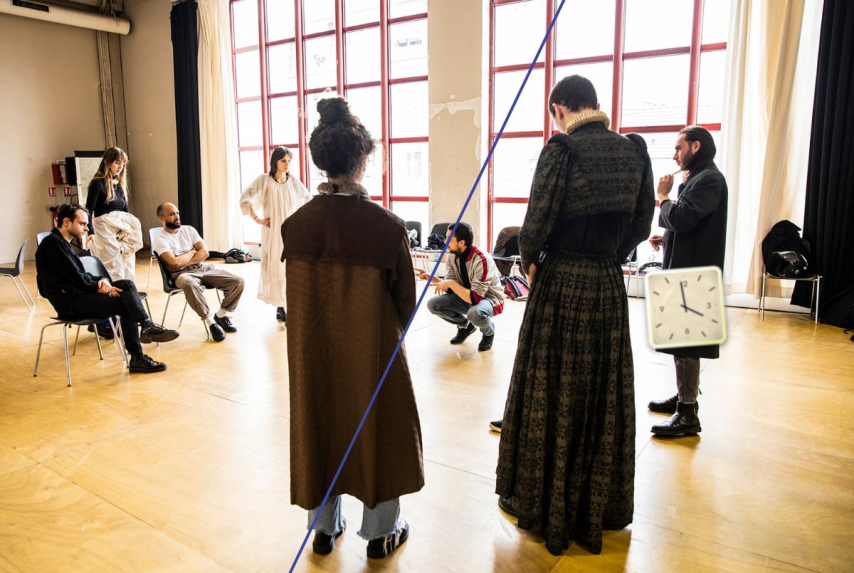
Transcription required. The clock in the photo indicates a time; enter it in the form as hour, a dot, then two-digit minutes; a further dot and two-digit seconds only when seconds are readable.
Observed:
3.59
